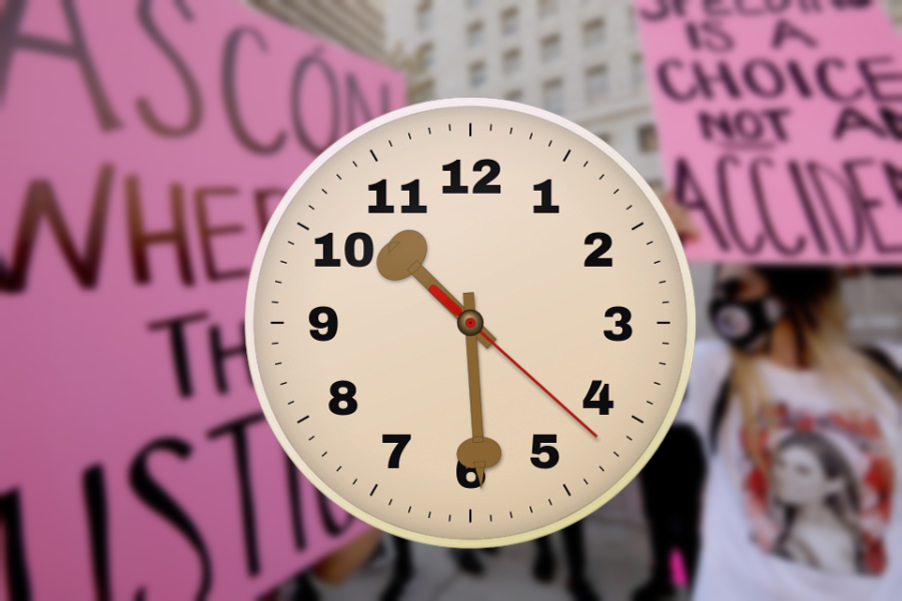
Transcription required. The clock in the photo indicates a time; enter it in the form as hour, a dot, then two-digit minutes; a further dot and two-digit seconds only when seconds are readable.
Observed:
10.29.22
